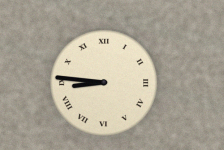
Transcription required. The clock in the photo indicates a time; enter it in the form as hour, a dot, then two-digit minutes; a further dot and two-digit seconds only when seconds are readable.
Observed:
8.46
